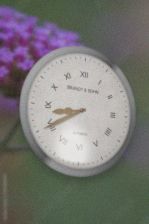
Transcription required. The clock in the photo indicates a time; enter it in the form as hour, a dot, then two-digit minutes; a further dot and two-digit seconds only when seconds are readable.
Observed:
8.40
